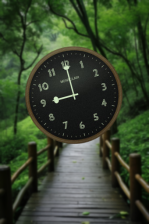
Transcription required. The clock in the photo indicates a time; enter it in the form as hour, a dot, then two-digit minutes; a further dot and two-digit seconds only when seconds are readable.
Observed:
9.00
